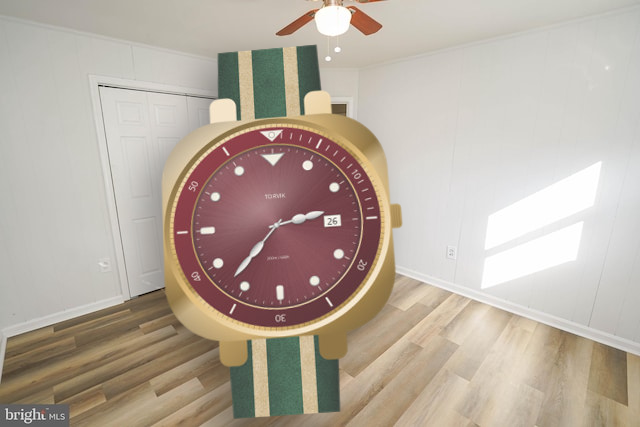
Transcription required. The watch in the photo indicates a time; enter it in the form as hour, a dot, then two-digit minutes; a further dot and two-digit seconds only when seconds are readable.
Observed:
2.37
